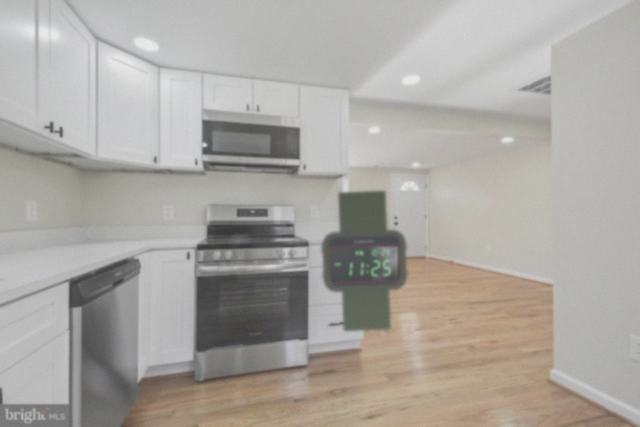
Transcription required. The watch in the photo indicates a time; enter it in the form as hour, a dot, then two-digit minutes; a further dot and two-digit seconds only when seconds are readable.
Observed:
11.25
